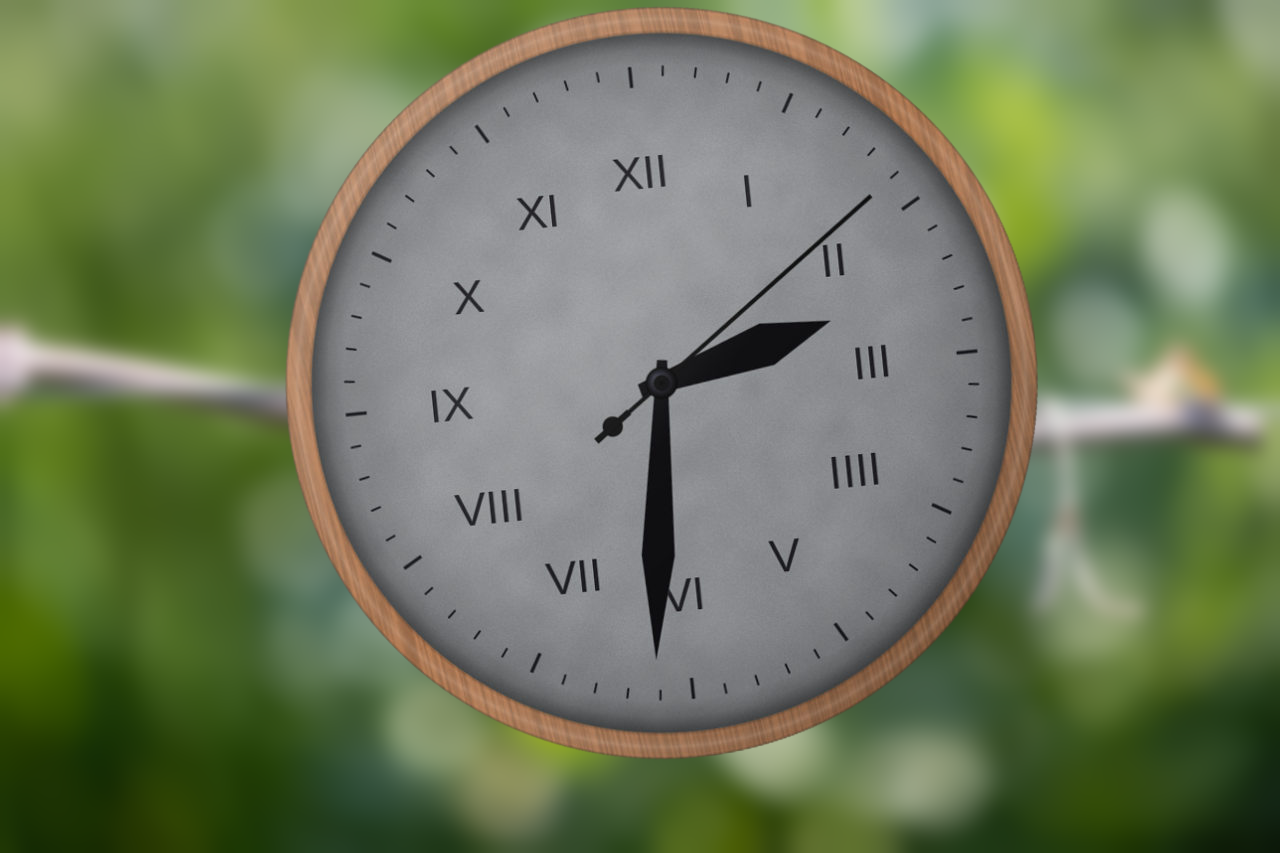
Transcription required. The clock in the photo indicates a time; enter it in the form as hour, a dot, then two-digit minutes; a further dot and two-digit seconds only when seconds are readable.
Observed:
2.31.09
